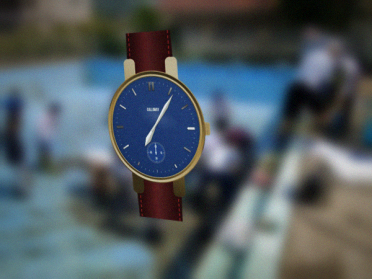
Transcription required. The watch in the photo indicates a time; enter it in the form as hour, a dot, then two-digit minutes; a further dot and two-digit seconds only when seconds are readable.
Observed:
7.06
